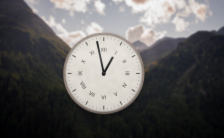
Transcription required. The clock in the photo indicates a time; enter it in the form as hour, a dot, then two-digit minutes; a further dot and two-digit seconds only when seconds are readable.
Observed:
12.58
